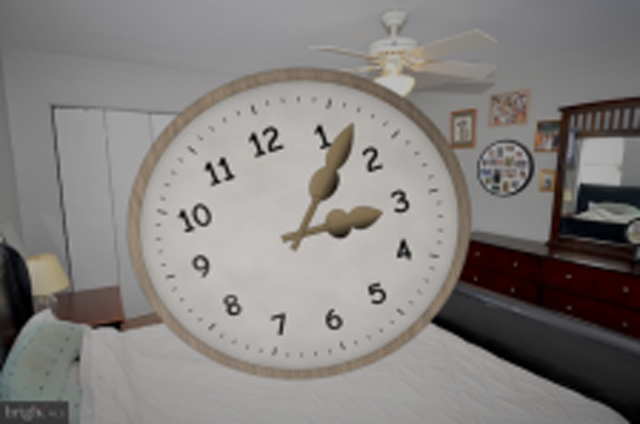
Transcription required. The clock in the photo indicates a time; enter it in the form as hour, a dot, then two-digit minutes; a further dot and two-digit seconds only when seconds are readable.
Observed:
3.07
